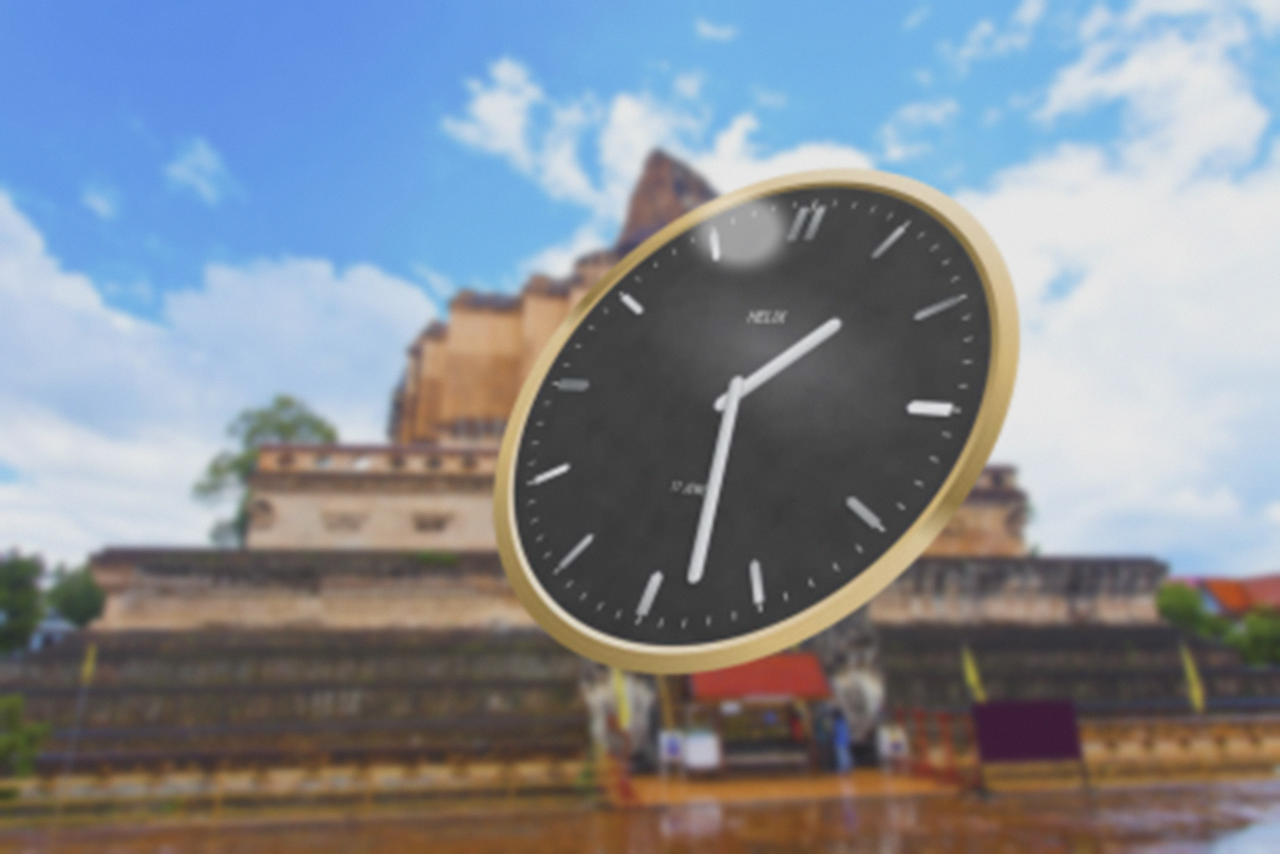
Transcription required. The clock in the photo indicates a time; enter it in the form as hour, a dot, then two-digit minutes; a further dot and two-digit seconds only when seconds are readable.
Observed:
1.28
